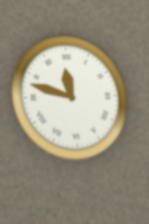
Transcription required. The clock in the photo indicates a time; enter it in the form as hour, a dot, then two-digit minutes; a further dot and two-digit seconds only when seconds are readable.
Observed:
11.48
